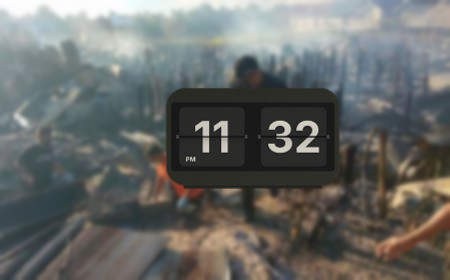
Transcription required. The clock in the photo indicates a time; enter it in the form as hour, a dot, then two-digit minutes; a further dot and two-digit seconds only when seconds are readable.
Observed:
11.32
